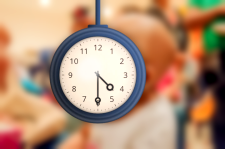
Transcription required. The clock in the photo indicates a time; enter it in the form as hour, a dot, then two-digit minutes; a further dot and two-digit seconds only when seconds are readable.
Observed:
4.30
